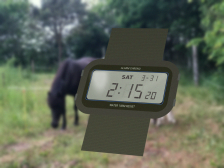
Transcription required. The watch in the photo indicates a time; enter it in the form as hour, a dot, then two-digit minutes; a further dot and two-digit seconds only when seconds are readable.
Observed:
2.15.20
